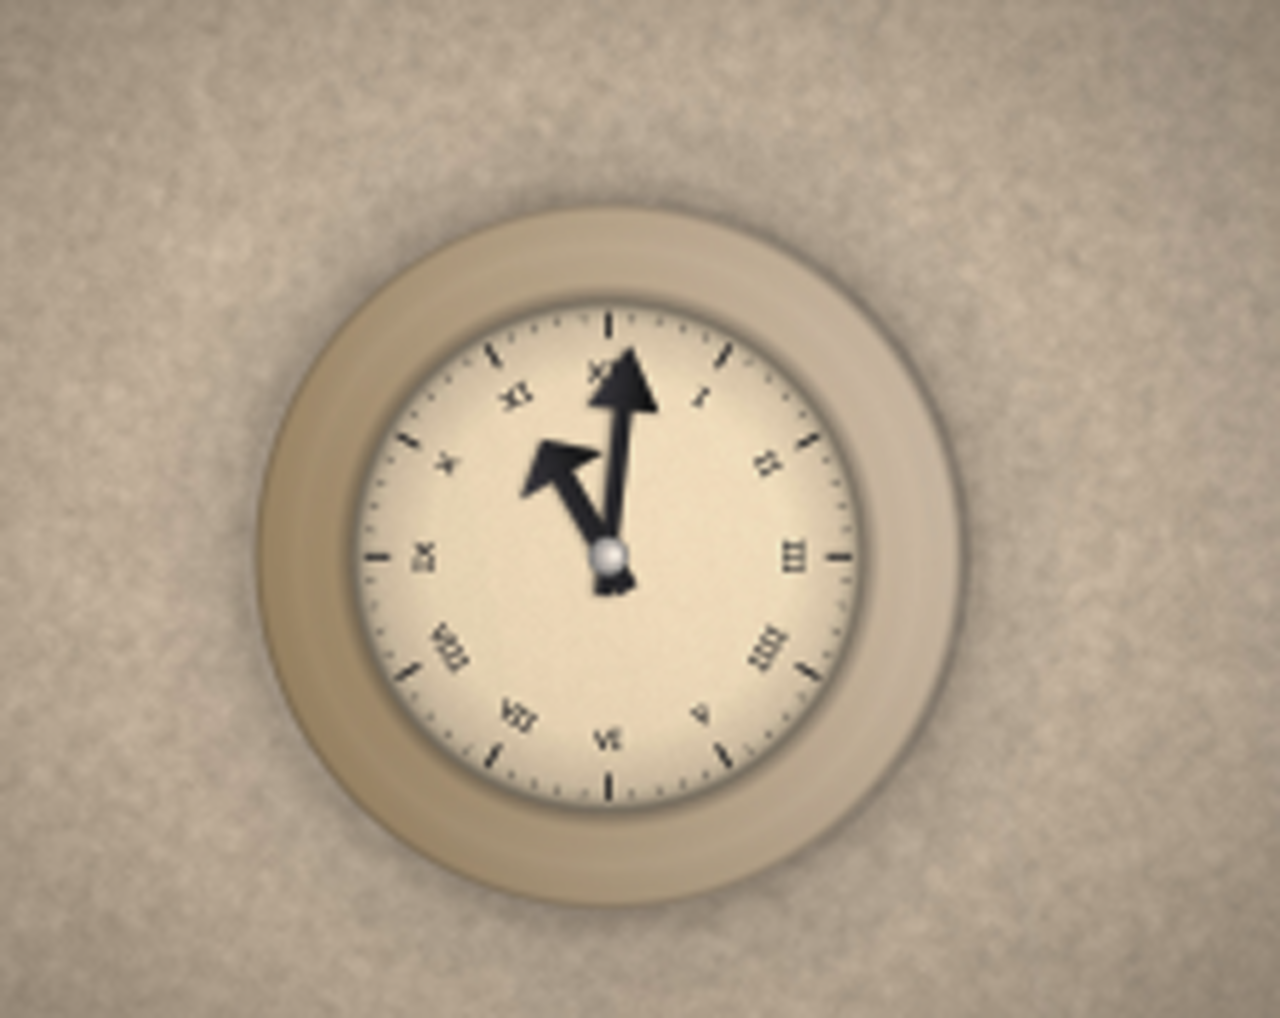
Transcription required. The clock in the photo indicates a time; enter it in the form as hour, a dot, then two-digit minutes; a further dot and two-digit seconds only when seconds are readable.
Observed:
11.01
